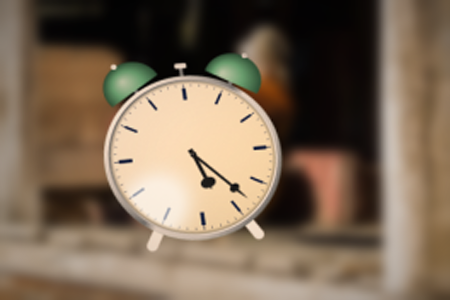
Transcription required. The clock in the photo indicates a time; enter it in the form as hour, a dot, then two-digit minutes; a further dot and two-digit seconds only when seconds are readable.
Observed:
5.23
